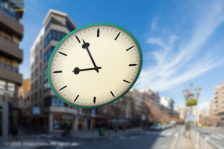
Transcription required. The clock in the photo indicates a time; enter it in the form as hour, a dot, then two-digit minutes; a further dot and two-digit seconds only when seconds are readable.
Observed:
8.56
